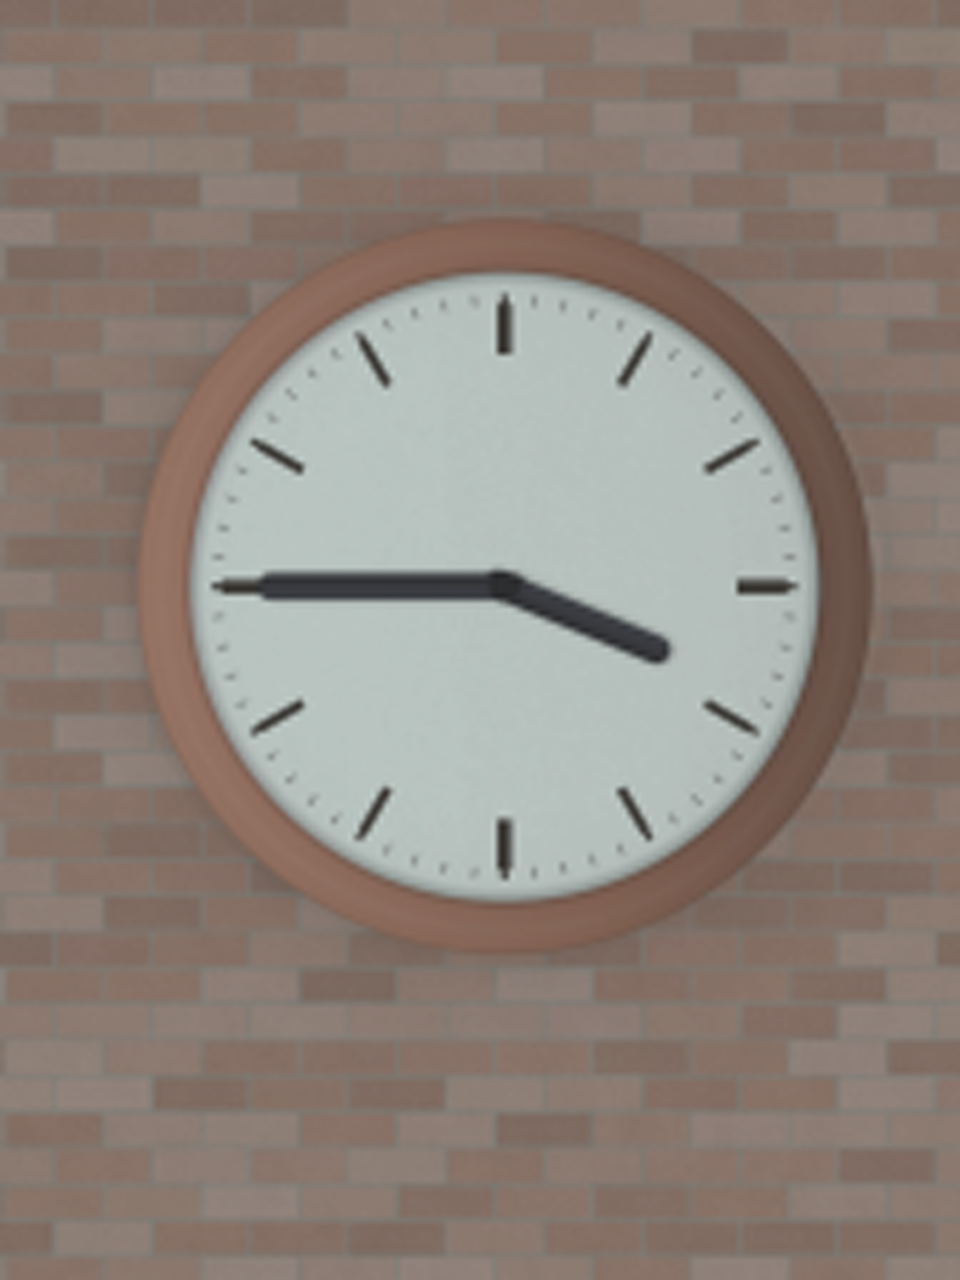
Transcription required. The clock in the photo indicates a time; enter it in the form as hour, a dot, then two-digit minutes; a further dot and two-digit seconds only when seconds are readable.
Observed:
3.45
